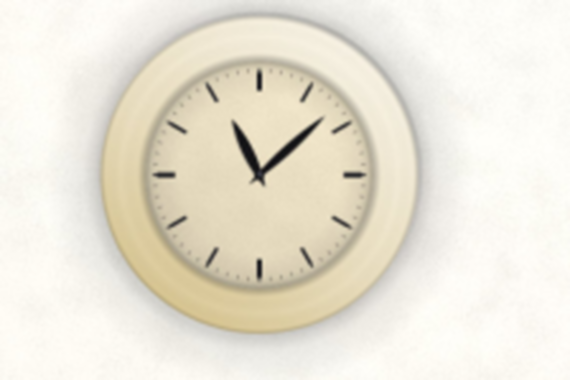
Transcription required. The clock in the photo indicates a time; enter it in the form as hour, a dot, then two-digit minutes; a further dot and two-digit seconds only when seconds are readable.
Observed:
11.08
